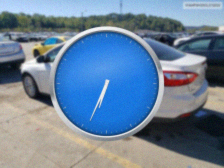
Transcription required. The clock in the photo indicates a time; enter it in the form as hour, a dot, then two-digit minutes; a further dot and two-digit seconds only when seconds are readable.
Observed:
6.34
